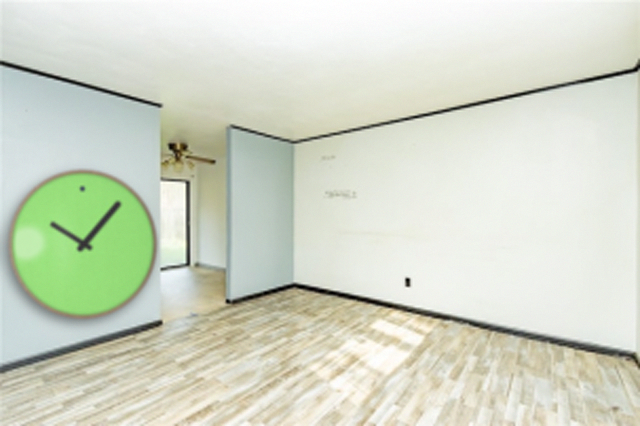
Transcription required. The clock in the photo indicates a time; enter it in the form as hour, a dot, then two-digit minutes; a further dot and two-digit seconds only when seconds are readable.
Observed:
10.07
